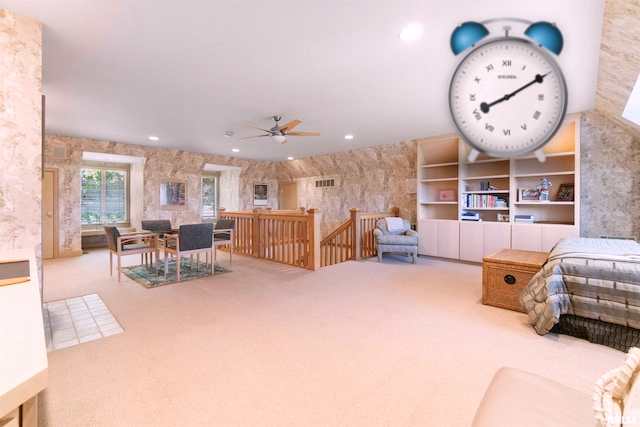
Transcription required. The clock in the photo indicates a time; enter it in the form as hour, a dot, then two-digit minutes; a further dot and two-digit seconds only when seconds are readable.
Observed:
8.10
